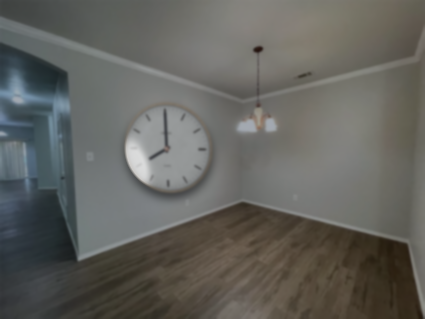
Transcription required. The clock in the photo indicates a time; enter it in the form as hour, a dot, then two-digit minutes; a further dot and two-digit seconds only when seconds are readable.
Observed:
8.00
